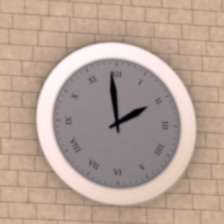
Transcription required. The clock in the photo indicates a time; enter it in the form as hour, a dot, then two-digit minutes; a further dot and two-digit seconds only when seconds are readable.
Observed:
1.59
